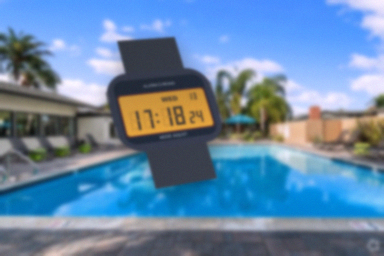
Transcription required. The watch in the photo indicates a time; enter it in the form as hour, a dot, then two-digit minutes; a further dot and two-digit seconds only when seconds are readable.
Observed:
17.18.24
